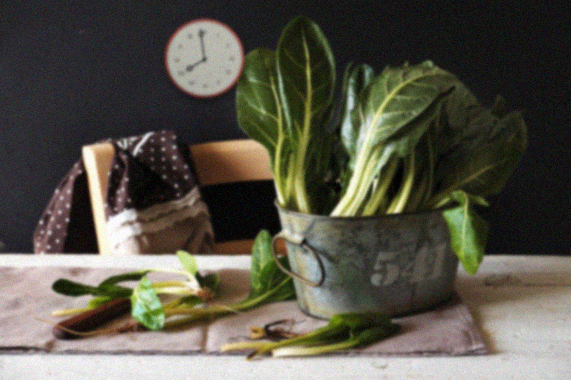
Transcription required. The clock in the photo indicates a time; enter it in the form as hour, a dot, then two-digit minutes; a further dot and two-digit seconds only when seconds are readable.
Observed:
7.59
